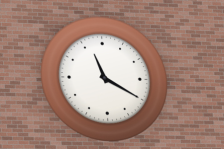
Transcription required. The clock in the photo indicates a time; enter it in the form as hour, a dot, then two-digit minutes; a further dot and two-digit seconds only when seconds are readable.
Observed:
11.20
